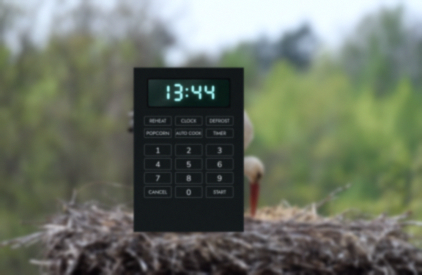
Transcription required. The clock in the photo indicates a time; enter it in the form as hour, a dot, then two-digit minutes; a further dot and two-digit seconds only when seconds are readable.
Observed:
13.44
